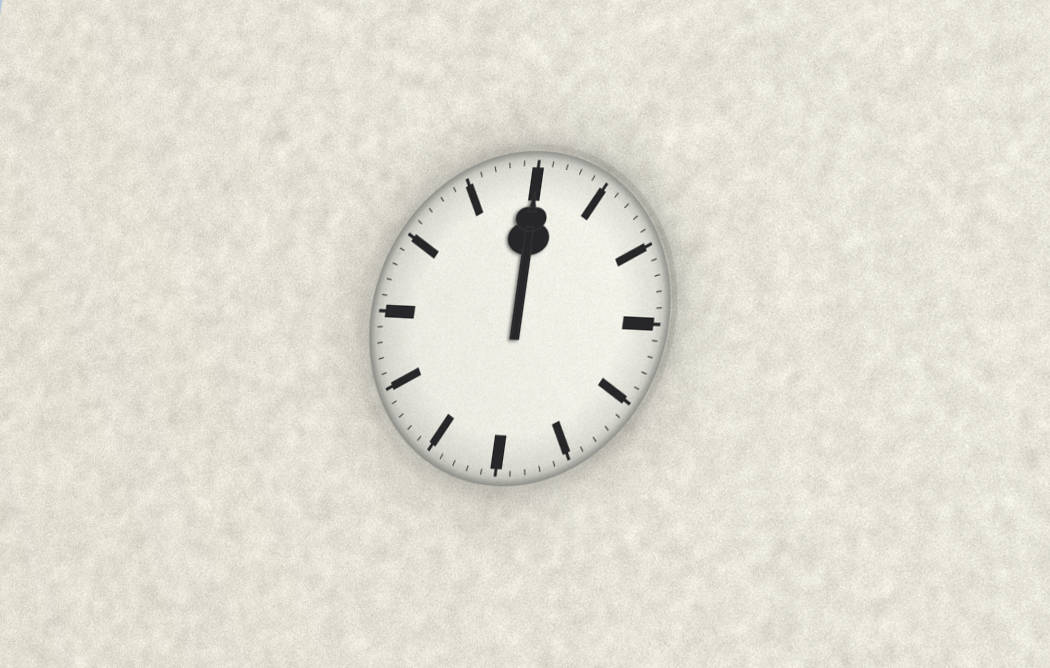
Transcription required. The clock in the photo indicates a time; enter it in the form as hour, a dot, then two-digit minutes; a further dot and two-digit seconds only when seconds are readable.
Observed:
12.00
